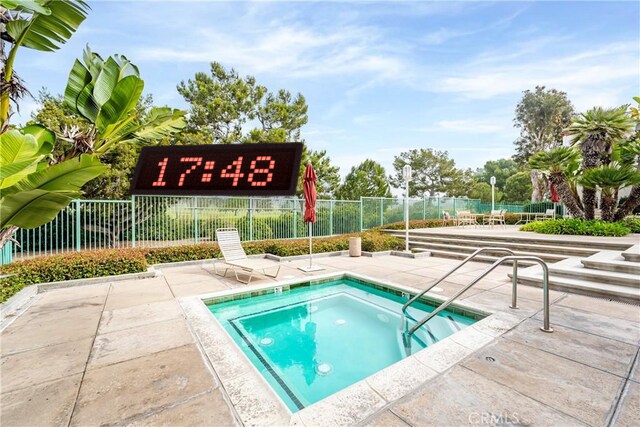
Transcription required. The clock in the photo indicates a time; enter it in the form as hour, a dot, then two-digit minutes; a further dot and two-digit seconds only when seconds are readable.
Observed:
17.48
